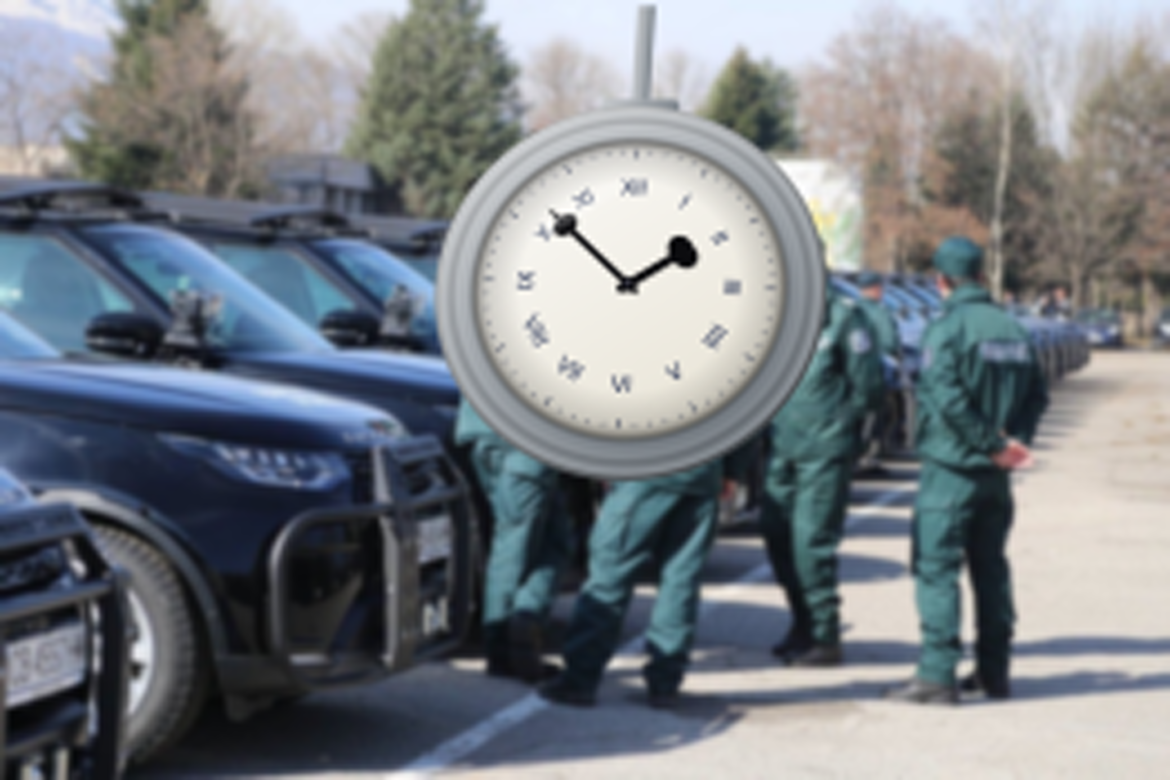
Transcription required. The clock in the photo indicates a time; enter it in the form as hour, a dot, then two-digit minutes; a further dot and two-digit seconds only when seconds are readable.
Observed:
1.52
